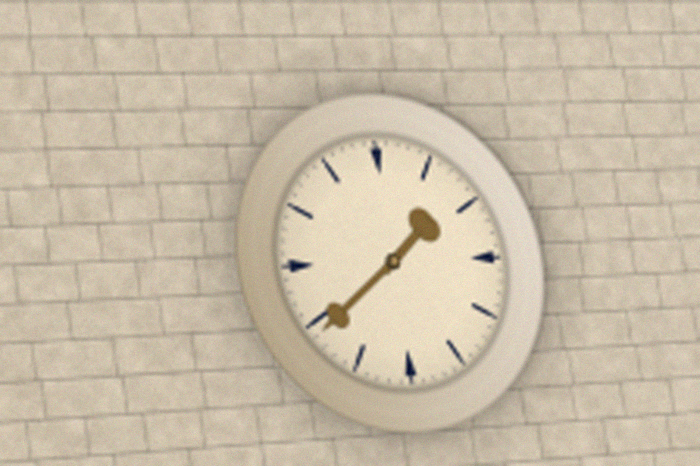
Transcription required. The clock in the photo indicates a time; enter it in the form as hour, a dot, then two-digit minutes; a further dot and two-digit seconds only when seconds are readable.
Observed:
1.39
